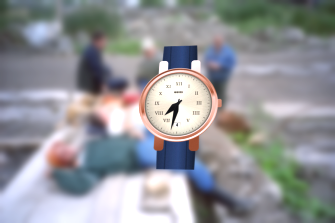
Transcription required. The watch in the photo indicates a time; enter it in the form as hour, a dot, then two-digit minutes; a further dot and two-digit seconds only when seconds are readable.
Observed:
7.32
